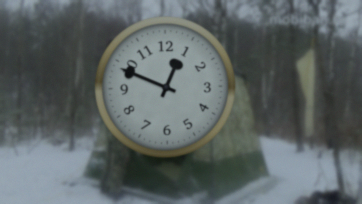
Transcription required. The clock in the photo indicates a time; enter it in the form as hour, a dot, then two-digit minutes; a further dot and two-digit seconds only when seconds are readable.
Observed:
12.49
